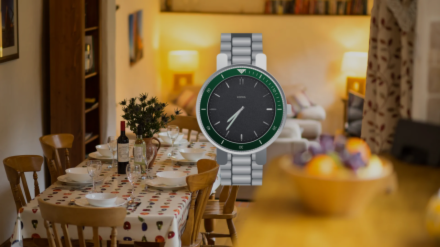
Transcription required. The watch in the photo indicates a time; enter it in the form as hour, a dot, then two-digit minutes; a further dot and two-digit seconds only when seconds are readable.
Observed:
7.36
